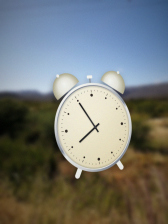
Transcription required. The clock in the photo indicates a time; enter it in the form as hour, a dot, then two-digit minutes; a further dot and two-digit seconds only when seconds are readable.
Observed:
7.55
